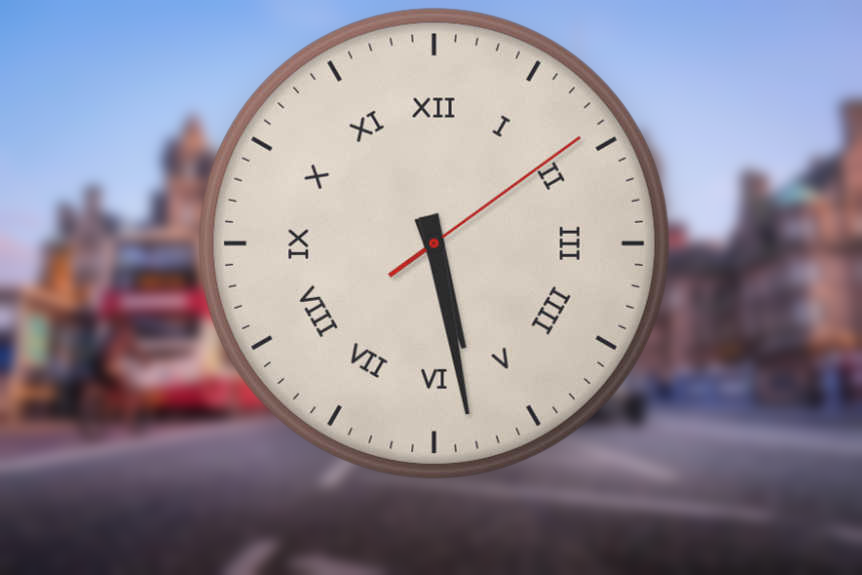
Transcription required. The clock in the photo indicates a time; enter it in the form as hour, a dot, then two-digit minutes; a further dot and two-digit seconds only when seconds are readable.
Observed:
5.28.09
